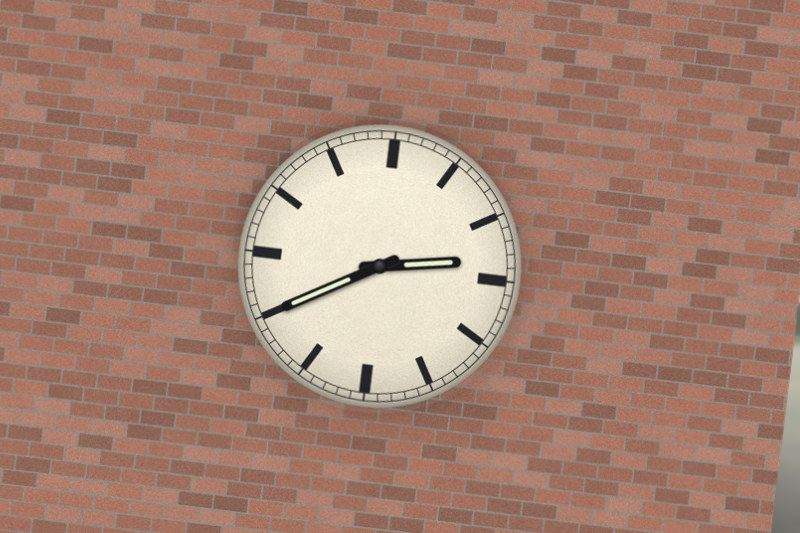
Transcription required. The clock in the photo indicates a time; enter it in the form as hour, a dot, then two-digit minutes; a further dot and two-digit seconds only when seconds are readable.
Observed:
2.40
